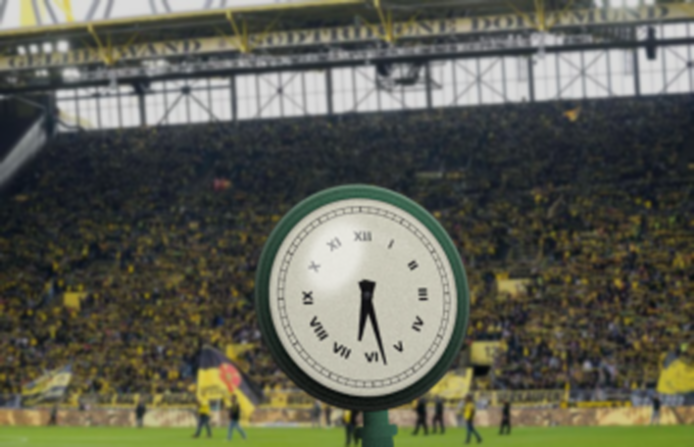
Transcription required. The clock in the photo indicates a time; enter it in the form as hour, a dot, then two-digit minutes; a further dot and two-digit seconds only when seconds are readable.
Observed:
6.28
